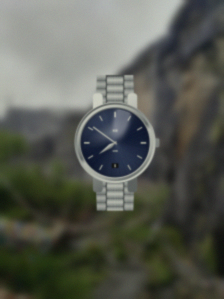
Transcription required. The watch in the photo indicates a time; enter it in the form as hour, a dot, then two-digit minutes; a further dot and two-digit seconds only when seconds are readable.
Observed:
7.51
